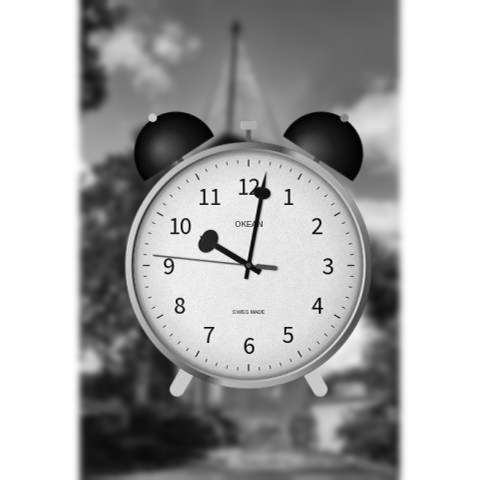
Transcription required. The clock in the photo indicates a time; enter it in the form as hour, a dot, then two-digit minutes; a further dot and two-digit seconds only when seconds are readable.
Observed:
10.01.46
